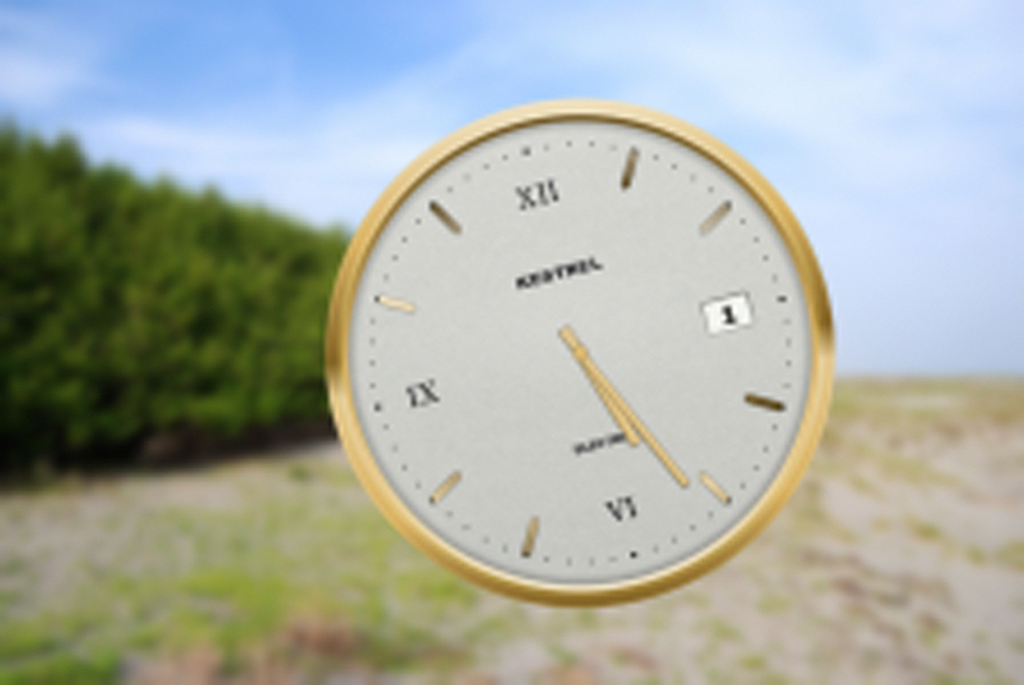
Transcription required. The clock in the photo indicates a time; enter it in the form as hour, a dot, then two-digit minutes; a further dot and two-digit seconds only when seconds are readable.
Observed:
5.26
